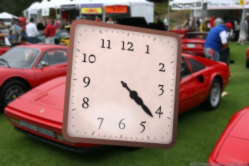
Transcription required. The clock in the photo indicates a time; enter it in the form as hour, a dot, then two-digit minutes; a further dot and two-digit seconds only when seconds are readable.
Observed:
4.22
